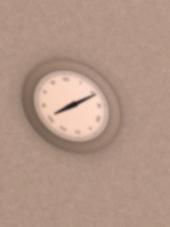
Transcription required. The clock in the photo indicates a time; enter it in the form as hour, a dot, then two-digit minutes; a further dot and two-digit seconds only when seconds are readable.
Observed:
8.11
